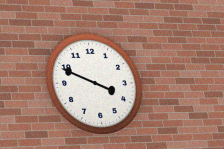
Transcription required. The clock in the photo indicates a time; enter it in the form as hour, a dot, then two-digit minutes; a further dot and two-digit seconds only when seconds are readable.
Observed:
3.49
